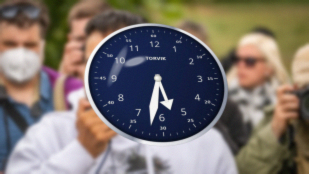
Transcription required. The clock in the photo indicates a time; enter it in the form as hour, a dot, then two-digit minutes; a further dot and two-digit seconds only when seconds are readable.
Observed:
5.32
